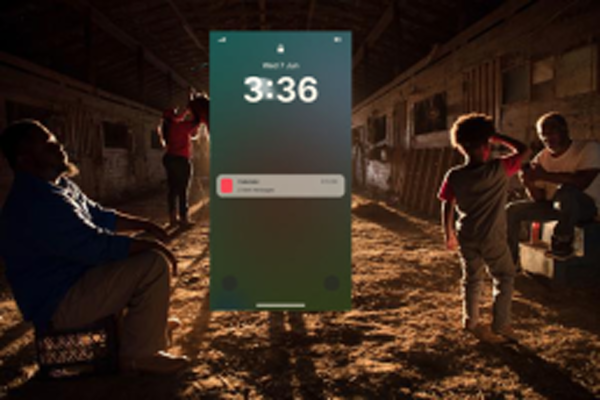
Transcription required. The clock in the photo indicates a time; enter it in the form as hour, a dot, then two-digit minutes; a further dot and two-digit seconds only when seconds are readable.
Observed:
3.36
